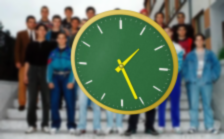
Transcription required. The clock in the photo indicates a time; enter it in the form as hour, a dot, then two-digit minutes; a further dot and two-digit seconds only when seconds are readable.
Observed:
1.26
